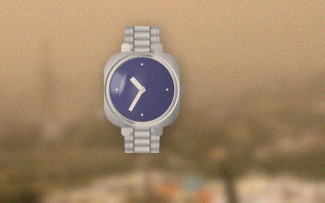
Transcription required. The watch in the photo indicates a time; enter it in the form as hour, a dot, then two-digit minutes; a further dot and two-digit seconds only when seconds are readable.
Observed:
10.35
